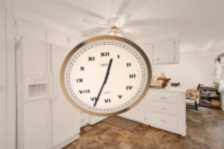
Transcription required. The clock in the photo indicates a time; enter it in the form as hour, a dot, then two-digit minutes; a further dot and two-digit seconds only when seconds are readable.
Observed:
12.34
